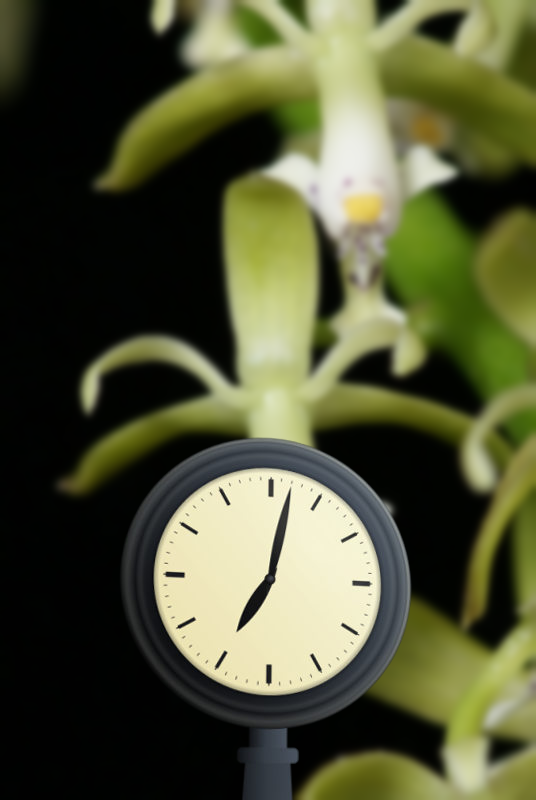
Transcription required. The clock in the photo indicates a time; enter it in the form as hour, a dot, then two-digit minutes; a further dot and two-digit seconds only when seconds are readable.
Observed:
7.02
